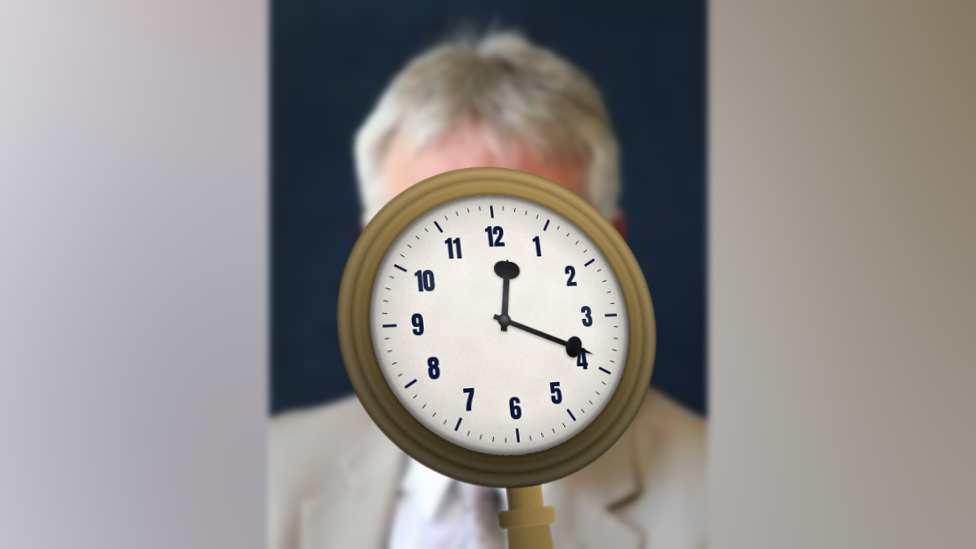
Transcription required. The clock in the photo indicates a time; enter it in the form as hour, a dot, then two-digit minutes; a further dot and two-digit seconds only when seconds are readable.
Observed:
12.19
